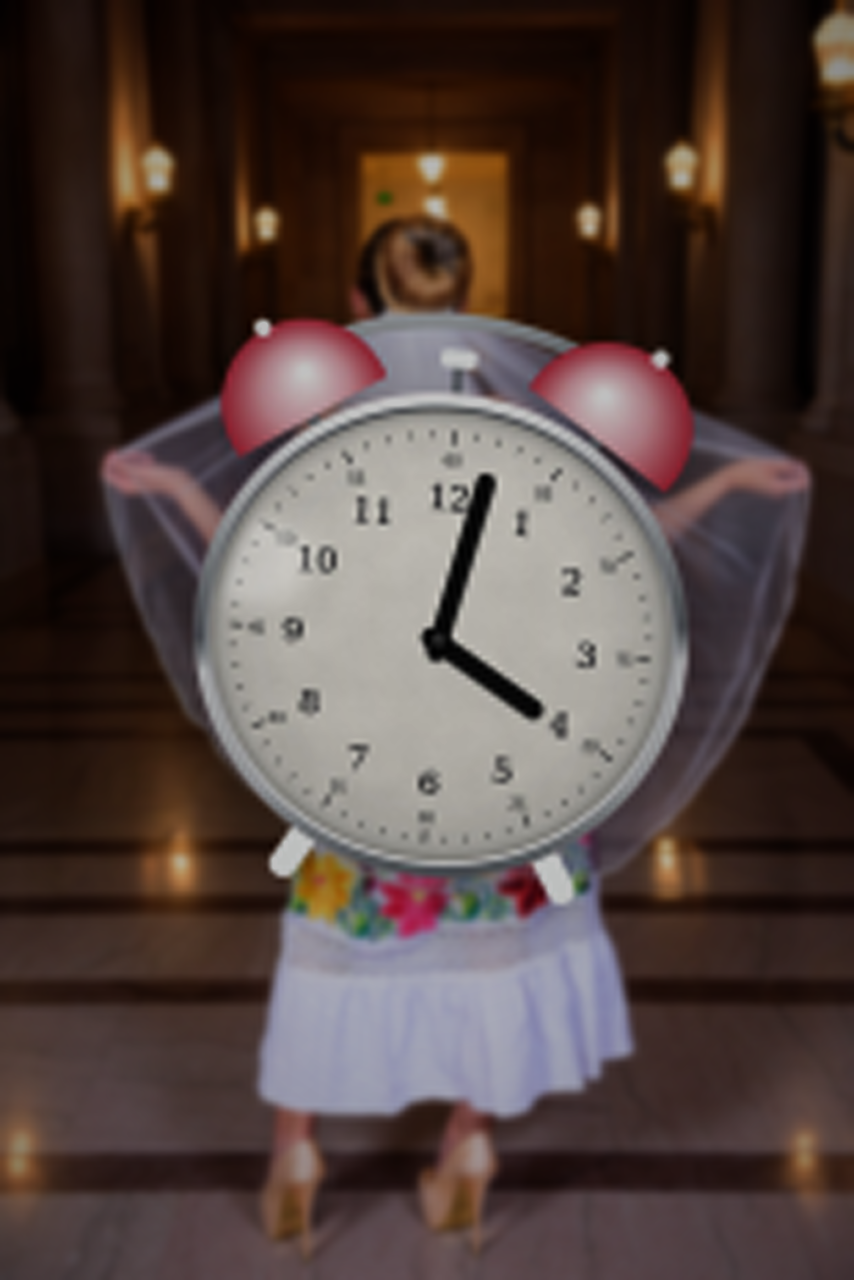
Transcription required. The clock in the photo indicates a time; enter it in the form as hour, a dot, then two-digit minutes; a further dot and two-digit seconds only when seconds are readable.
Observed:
4.02
